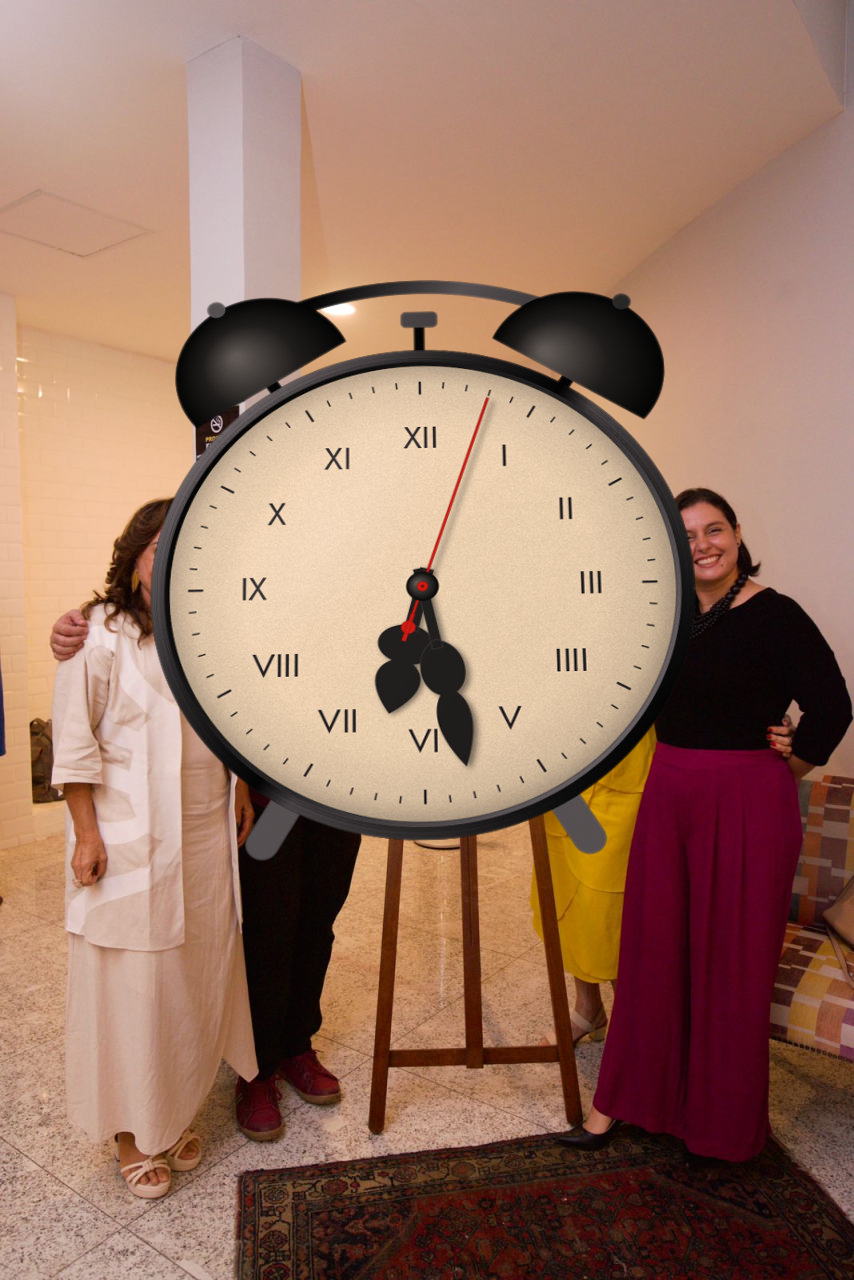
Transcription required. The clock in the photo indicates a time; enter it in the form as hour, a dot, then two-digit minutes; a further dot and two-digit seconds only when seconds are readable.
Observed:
6.28.03
